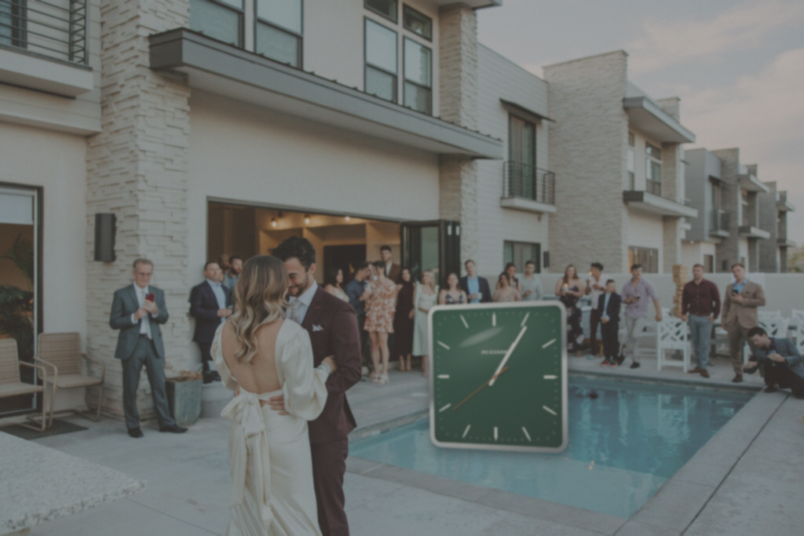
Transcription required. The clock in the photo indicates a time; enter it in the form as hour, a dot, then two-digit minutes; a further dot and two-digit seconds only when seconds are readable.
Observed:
1.05.39
